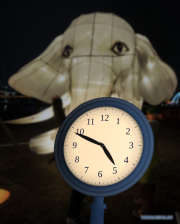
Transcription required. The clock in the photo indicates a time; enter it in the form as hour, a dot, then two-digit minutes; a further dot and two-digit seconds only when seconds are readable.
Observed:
4.49
